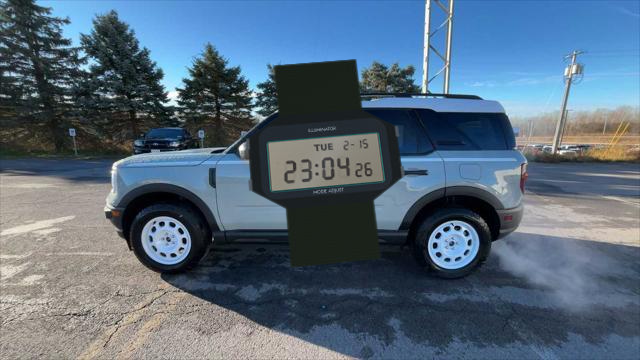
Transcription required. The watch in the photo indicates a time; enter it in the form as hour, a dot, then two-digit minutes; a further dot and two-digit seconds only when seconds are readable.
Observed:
23.04.26
